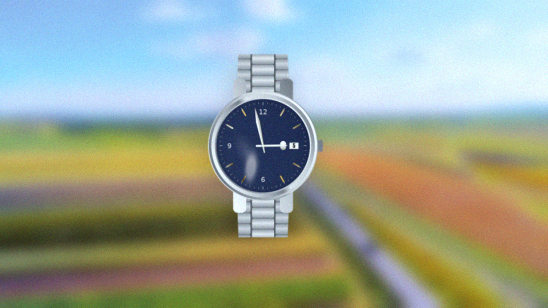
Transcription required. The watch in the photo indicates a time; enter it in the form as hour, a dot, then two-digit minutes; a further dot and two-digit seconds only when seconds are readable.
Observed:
2.58
